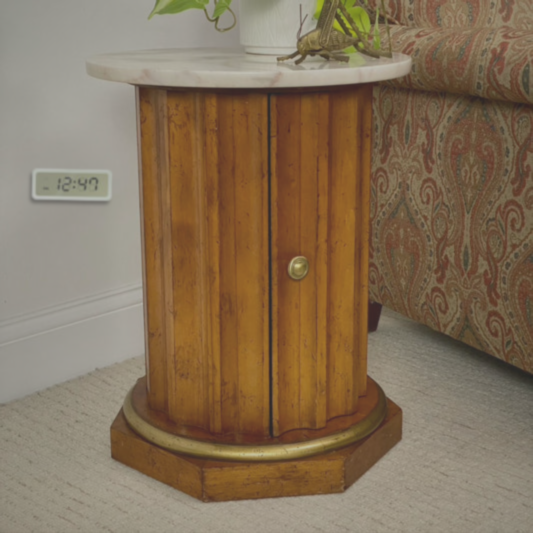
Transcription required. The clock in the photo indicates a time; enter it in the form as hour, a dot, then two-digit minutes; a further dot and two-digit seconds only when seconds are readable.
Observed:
12.47
